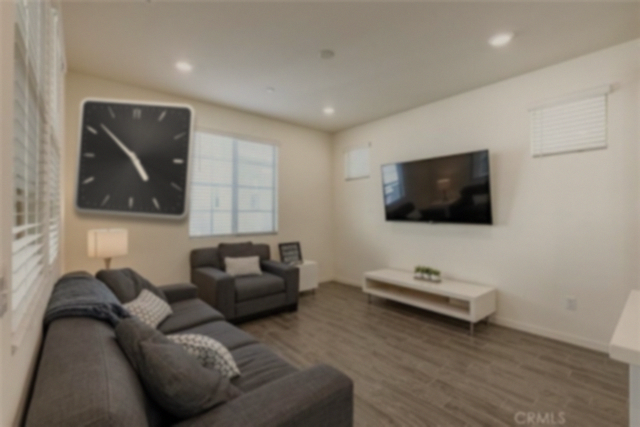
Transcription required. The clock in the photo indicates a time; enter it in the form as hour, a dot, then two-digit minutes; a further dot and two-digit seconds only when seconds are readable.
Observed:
4.52
